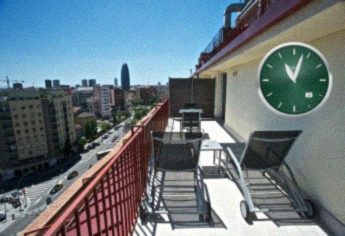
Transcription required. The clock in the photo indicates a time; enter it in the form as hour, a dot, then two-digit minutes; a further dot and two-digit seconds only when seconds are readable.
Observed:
11.03
